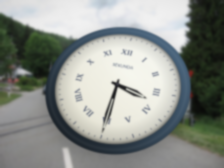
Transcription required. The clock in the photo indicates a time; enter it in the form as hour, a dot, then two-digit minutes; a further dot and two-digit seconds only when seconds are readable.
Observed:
3.30
